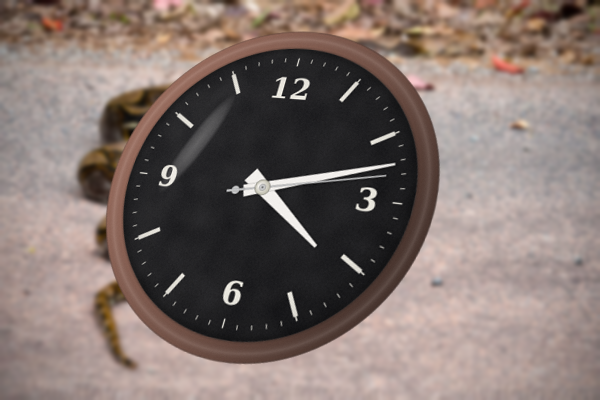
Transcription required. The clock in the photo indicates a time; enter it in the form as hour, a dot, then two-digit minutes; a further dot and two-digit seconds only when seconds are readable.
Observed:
4.12.13
